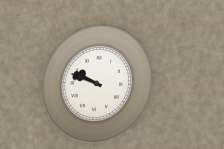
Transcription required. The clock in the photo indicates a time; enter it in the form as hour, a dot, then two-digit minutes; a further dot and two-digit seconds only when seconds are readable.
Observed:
9.48
